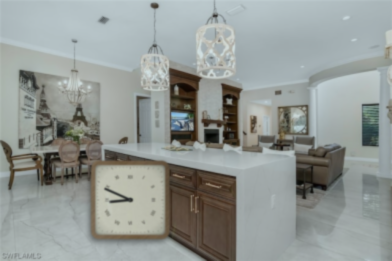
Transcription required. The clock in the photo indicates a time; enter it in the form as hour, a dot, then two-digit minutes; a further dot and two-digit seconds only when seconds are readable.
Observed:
8.49
